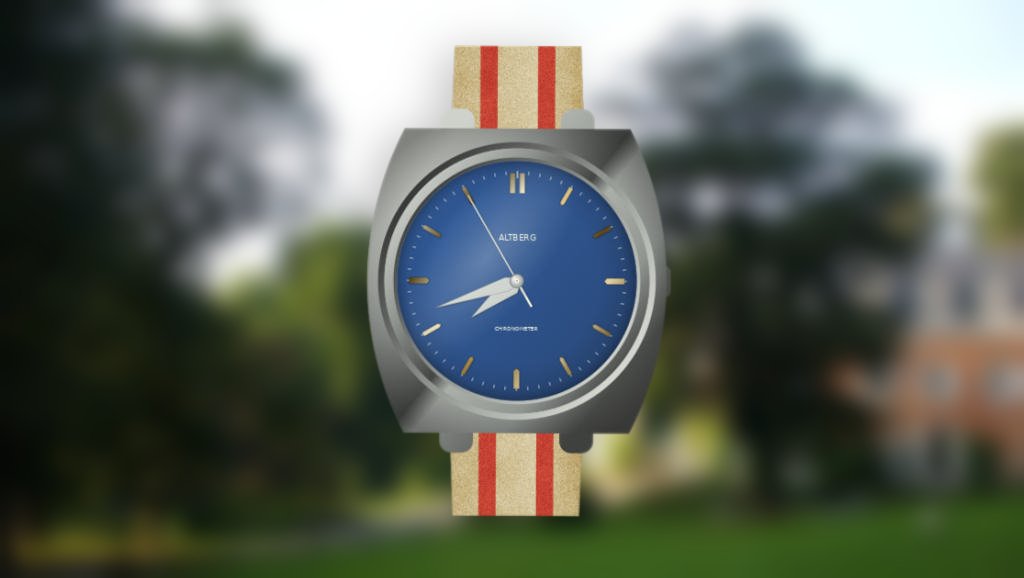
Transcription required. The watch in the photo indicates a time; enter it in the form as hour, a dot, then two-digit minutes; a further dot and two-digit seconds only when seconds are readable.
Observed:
7.41.55
